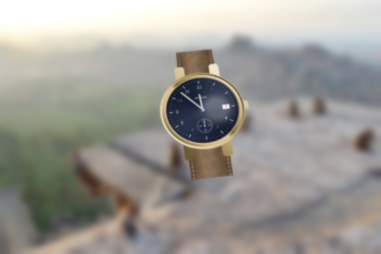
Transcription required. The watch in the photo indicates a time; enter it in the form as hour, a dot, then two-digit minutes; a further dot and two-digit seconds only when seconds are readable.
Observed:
11.53
